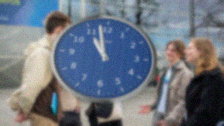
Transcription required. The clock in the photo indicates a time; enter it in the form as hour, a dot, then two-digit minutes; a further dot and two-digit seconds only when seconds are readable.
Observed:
10.58
